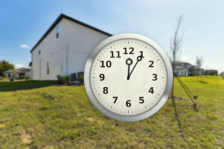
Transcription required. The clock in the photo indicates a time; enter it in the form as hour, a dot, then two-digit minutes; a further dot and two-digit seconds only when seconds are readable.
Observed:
12.05
